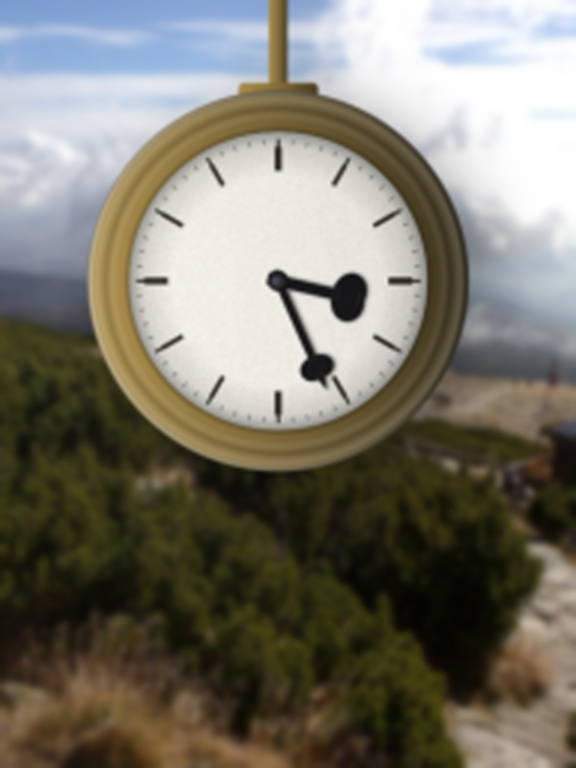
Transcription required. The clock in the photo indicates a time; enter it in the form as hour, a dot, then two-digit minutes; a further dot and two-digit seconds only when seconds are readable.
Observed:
3.26
